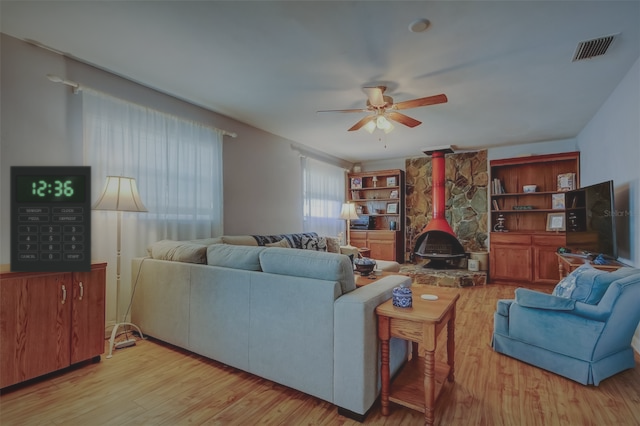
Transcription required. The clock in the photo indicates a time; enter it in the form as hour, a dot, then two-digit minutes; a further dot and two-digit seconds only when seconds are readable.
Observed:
12.36
